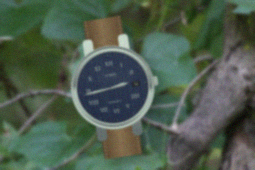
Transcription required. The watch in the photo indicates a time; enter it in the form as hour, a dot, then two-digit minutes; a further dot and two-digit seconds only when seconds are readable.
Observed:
2.44
